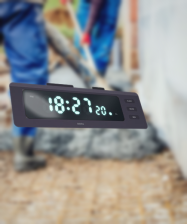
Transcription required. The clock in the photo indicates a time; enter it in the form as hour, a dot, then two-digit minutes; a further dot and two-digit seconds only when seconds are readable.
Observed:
18.27.20
